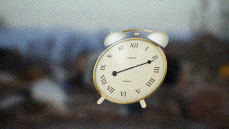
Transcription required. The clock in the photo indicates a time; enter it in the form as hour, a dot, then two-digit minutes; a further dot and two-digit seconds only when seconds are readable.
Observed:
8.11
